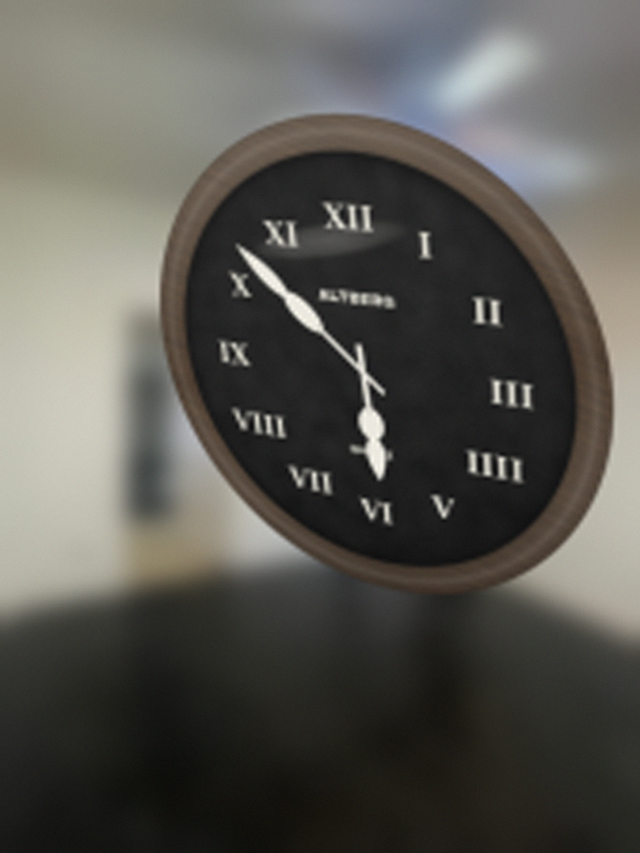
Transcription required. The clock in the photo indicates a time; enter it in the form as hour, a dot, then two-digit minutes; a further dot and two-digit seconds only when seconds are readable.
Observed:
5.52
